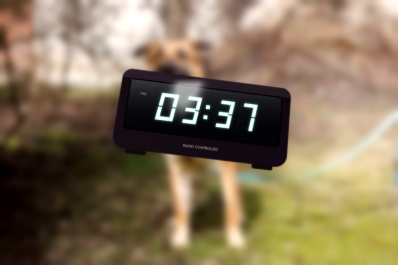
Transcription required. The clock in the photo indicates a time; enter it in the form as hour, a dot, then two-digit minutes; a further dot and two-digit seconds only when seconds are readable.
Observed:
3.37
